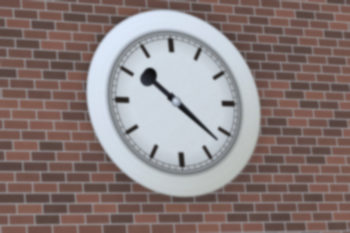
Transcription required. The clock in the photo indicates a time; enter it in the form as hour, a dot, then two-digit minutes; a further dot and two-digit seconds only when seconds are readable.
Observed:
10.22
